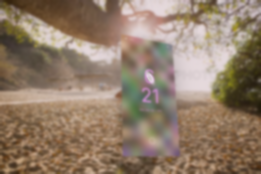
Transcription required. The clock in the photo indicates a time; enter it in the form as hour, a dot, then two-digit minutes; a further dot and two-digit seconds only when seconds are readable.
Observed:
6.21
